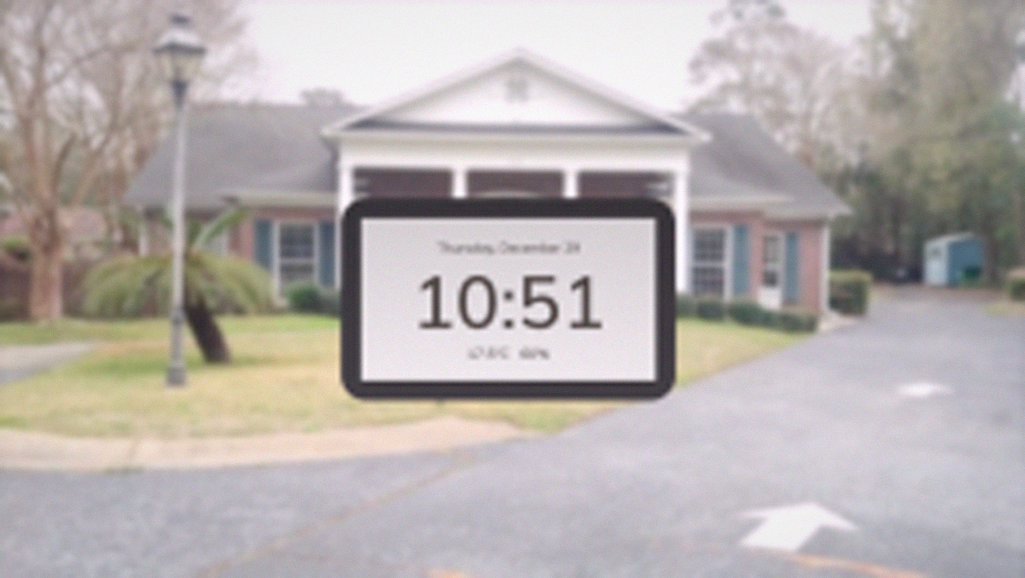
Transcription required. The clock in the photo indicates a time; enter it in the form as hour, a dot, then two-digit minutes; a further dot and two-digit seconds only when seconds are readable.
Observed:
10.51
